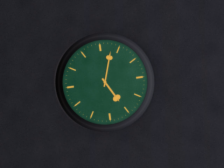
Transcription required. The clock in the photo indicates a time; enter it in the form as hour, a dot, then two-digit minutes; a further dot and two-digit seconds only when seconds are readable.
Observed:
5.03
